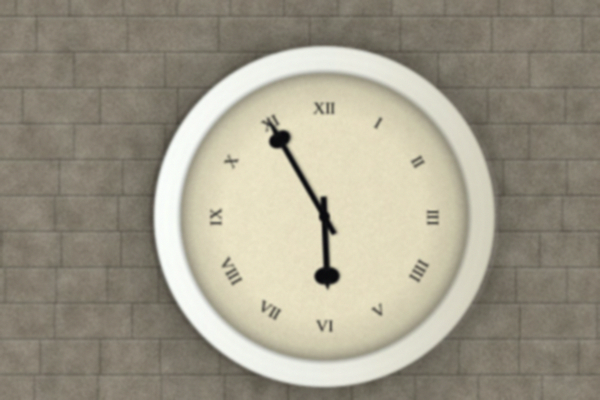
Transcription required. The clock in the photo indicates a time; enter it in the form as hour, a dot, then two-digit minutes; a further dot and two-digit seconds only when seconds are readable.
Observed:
5.55
